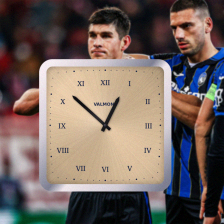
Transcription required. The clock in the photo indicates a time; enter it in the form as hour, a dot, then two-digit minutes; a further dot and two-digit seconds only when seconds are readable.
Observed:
12.52
